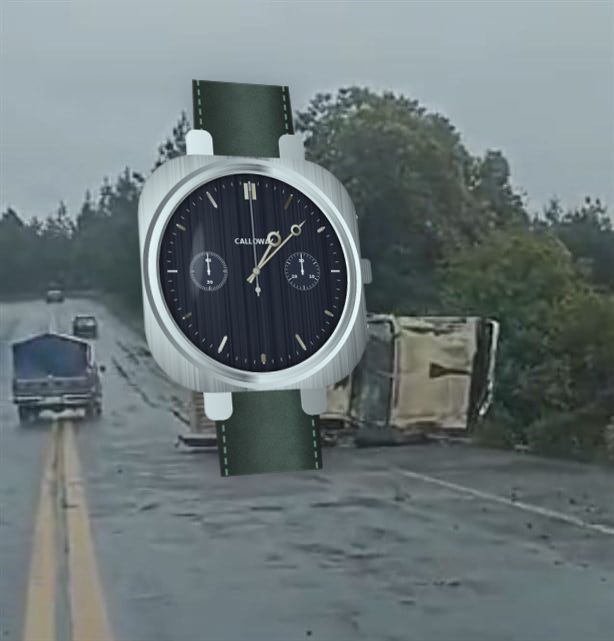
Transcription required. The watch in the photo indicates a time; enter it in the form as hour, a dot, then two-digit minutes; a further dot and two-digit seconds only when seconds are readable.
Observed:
1.08
